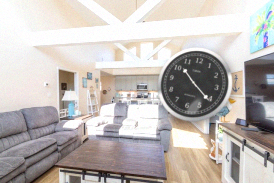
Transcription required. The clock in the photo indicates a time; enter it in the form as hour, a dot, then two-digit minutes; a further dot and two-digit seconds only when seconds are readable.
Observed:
10.21
